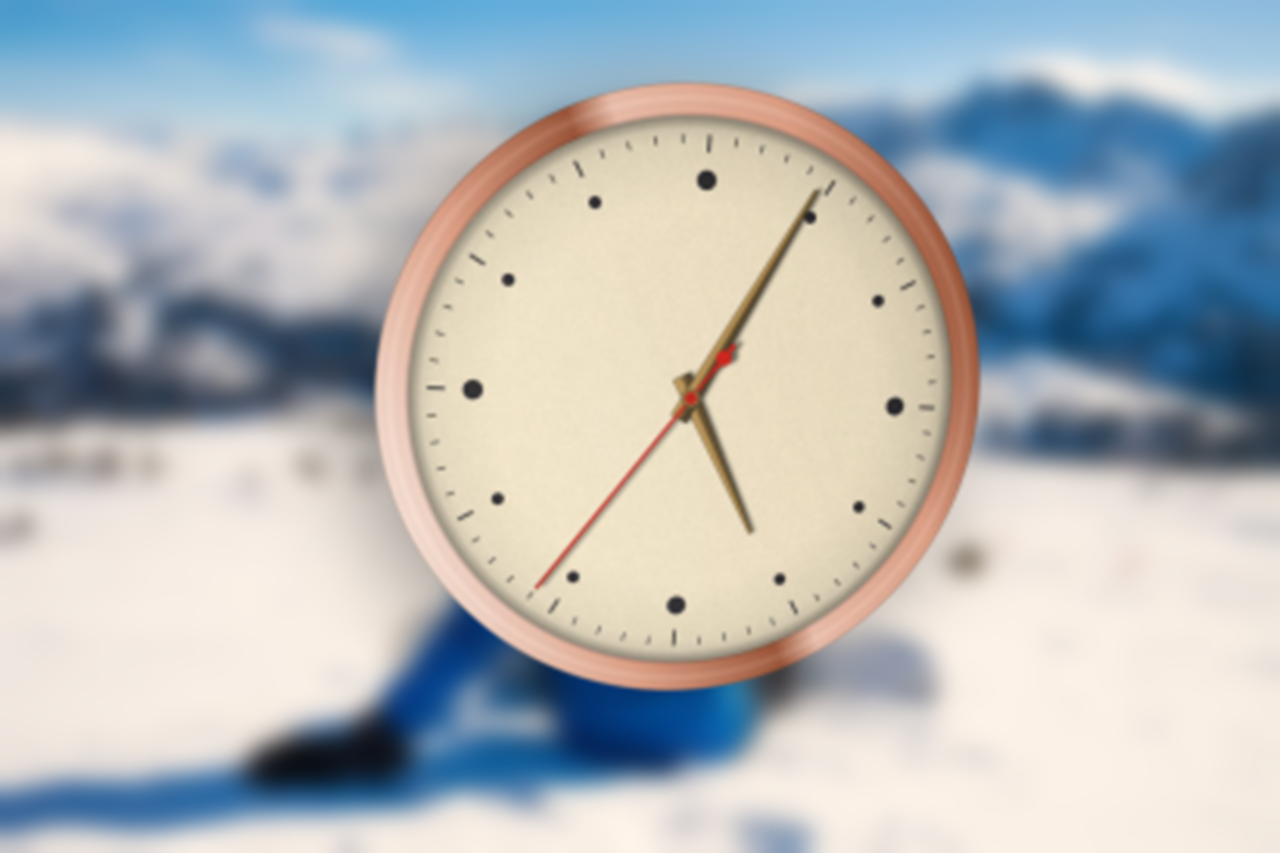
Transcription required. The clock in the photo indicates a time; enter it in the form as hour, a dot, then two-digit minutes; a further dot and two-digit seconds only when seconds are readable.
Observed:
5.04.36
